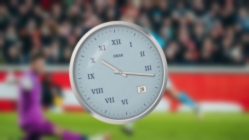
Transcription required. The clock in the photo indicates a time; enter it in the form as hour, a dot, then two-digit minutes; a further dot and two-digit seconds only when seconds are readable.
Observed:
10.17
